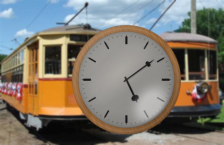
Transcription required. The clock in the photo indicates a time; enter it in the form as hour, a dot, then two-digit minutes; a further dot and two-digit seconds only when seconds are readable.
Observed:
5.09
